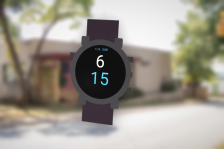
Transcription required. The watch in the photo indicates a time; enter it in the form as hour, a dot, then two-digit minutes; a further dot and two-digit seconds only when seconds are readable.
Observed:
6.15
